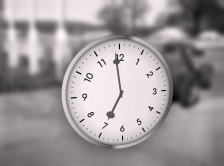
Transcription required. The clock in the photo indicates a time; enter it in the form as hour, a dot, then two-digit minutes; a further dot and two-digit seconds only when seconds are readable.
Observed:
6.59
